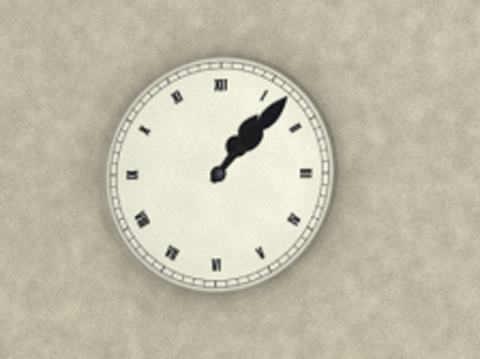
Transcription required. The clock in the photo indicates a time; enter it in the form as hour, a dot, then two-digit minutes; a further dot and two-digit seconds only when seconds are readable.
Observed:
1.07
